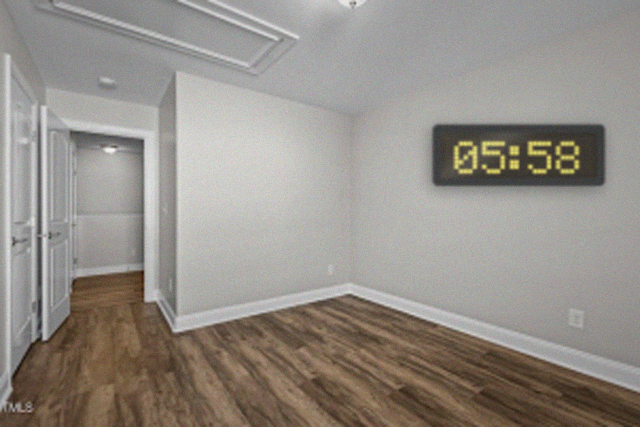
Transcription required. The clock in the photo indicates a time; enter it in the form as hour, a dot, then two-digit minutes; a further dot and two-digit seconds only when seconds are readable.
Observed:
5.58
